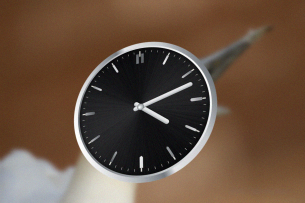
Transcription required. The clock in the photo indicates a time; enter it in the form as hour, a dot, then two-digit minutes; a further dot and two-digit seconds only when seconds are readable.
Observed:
4.12
